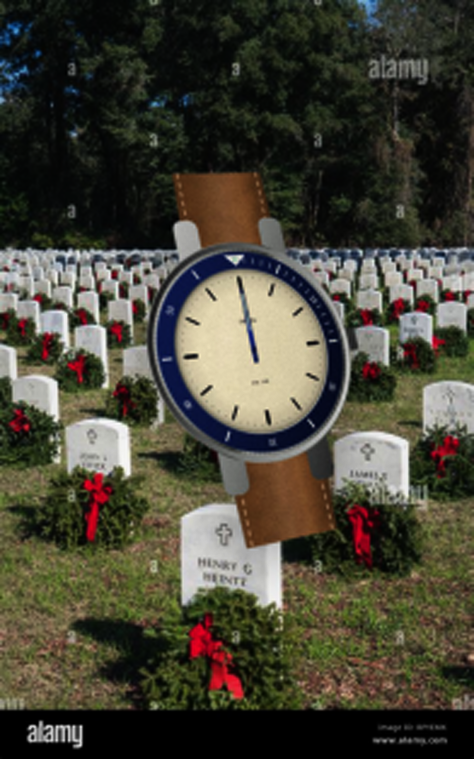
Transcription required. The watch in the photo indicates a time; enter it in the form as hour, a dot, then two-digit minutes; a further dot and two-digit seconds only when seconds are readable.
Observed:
12.00
